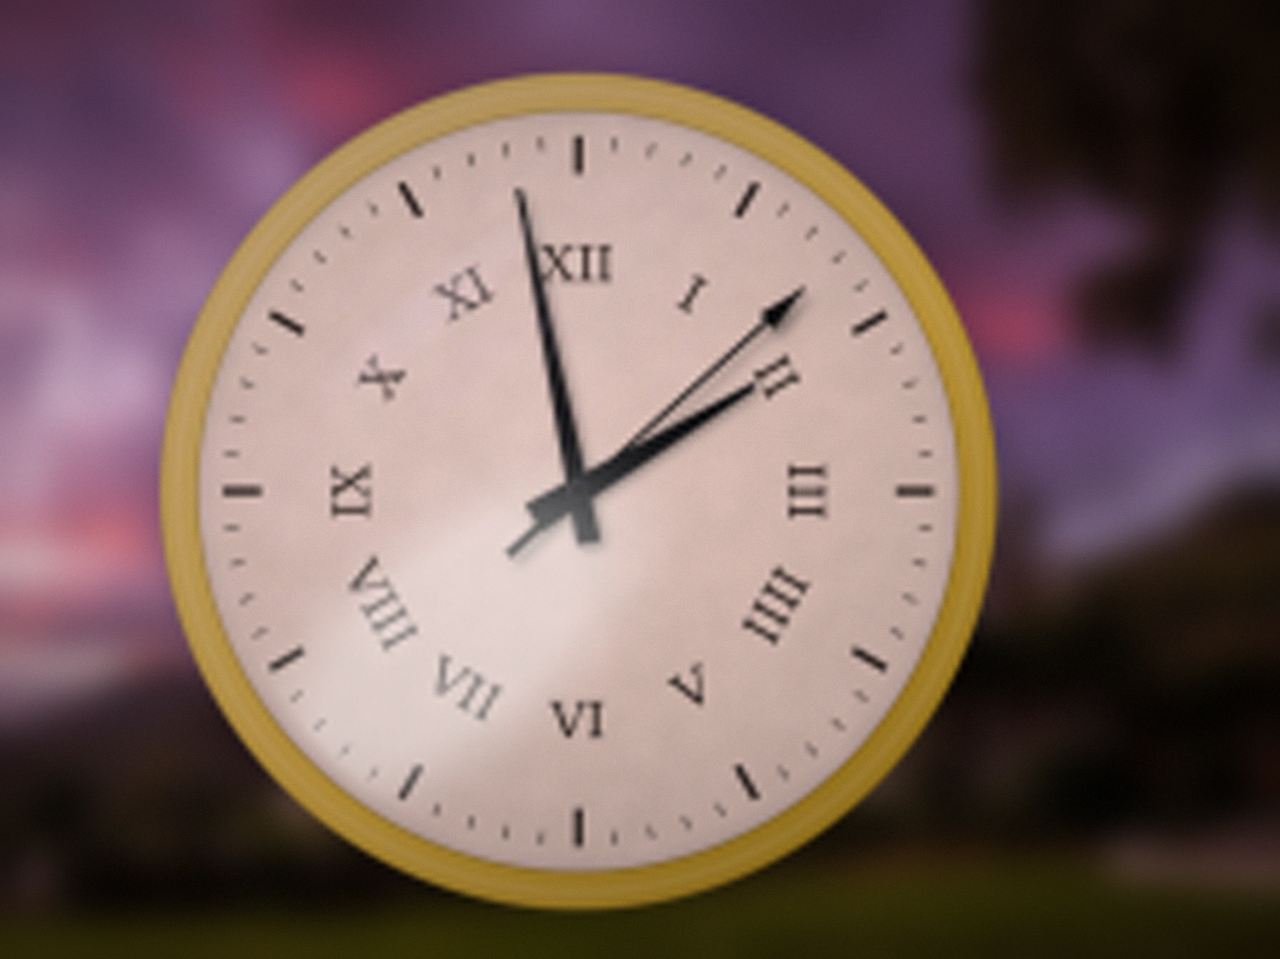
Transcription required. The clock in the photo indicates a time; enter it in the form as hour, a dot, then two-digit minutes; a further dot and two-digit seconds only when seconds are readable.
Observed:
1.58.08
